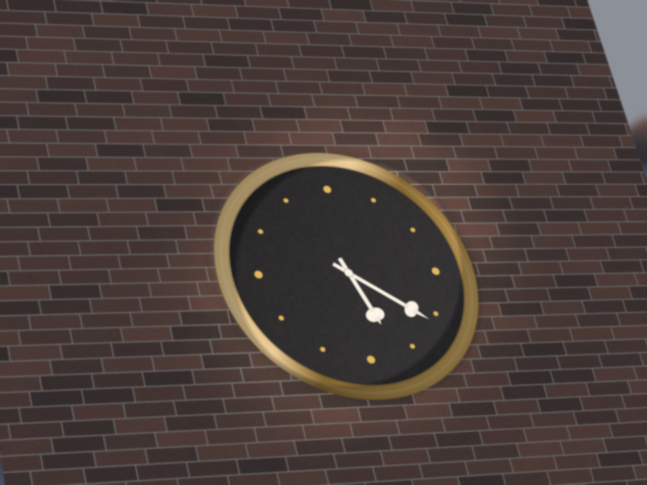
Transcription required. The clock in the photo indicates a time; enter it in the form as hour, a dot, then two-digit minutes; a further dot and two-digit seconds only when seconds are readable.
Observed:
5.21
